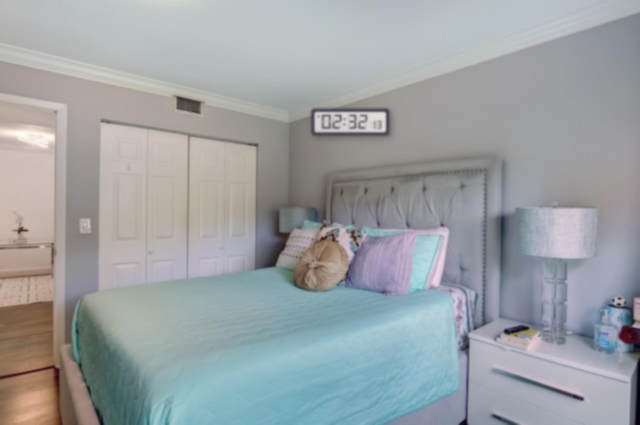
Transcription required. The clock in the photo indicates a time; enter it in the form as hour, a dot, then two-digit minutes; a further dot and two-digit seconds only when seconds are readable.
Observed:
2.32
